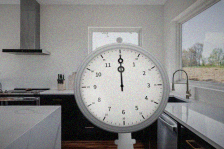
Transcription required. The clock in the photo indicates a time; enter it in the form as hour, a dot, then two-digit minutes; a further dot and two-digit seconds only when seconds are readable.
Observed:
12.00
